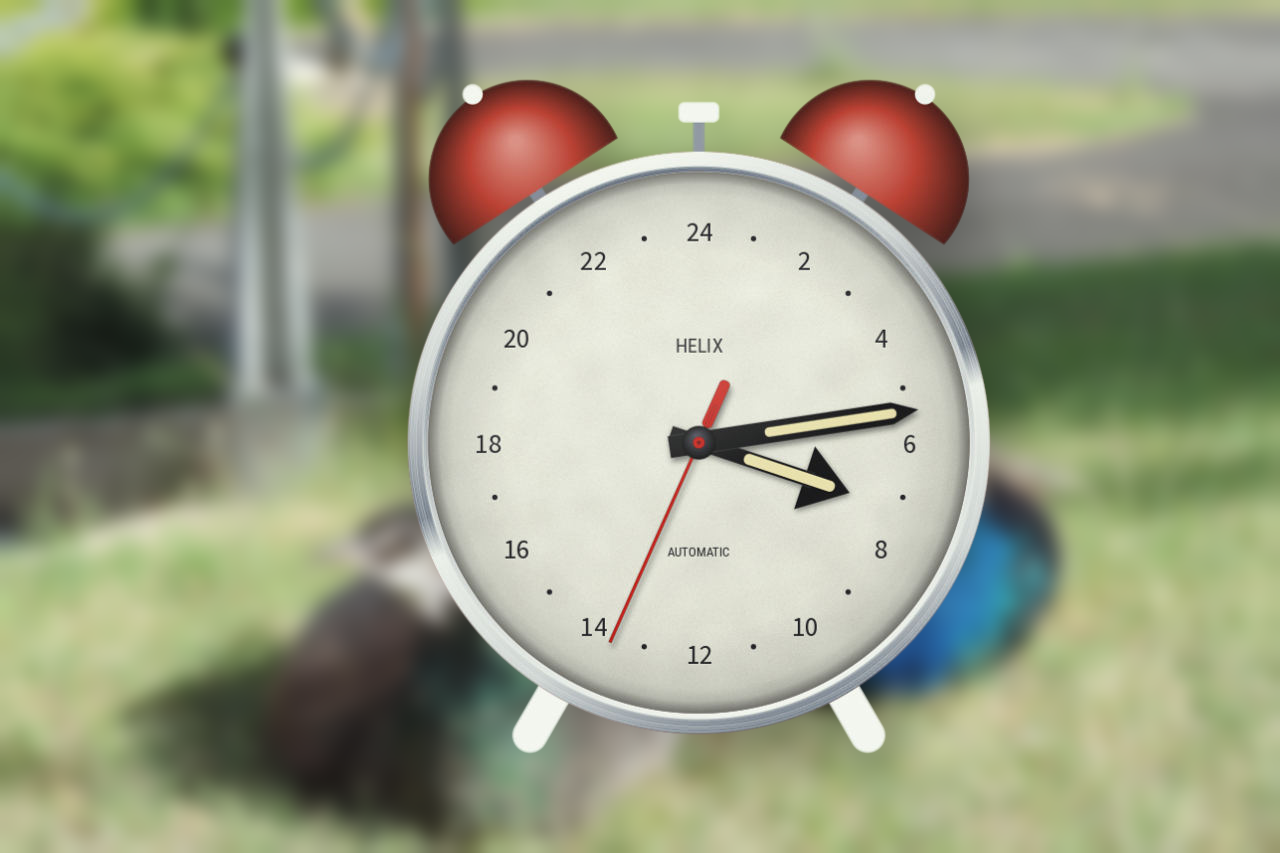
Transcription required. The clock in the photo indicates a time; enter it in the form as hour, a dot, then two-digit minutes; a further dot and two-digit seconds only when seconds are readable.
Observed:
7.13.34
